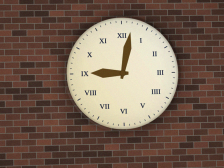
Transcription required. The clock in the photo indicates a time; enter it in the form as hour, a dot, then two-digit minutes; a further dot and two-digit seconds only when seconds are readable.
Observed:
9.02
